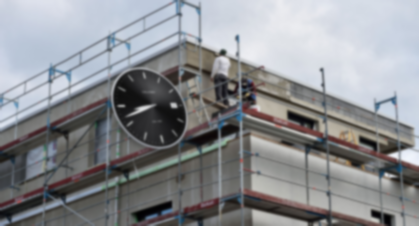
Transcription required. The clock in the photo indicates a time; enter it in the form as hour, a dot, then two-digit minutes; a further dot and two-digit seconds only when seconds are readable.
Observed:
8.42
